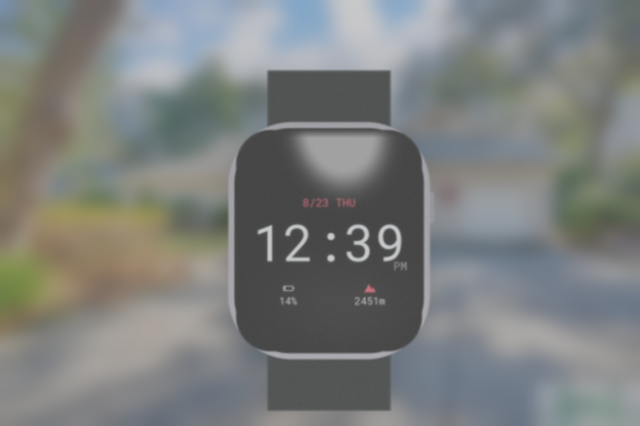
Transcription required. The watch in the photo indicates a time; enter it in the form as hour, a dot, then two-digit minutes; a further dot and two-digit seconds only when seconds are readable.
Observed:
12.39
